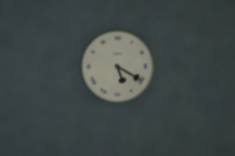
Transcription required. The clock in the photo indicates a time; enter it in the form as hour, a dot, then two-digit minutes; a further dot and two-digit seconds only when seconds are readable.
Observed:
5.20
